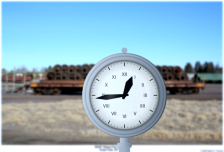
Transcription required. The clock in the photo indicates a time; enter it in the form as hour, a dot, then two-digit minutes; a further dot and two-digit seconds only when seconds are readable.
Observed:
12.44
